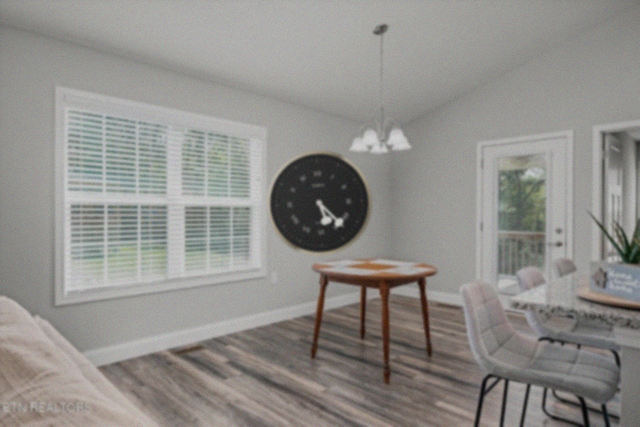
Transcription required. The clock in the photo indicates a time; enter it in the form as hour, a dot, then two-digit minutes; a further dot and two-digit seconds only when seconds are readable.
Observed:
5.23
